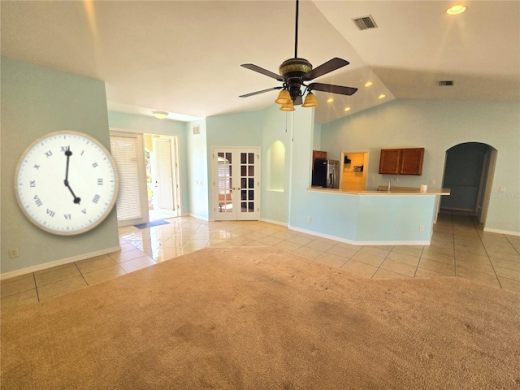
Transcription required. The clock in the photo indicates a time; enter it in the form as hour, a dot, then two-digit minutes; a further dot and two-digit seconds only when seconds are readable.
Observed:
5.01
